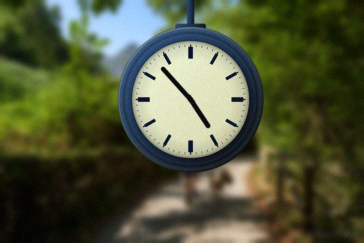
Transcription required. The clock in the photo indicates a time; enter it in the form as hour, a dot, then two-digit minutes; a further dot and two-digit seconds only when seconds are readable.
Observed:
4.53
